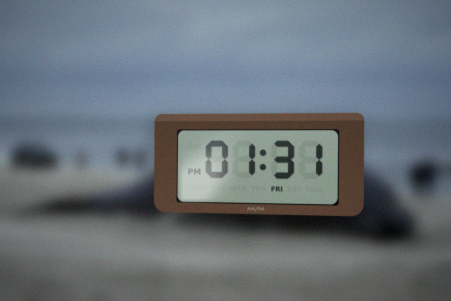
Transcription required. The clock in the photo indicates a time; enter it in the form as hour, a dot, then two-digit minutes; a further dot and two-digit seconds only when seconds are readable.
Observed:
1.31
